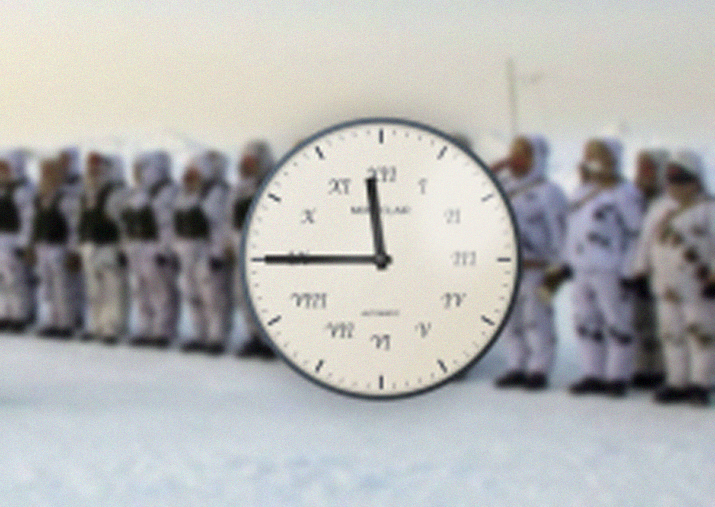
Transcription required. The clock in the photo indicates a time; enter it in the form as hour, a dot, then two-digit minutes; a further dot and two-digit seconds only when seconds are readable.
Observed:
11.45
